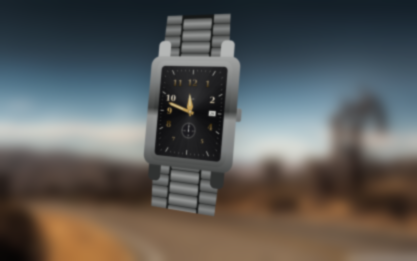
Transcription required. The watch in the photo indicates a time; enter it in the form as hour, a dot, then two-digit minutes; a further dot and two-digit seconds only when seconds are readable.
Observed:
11.48
